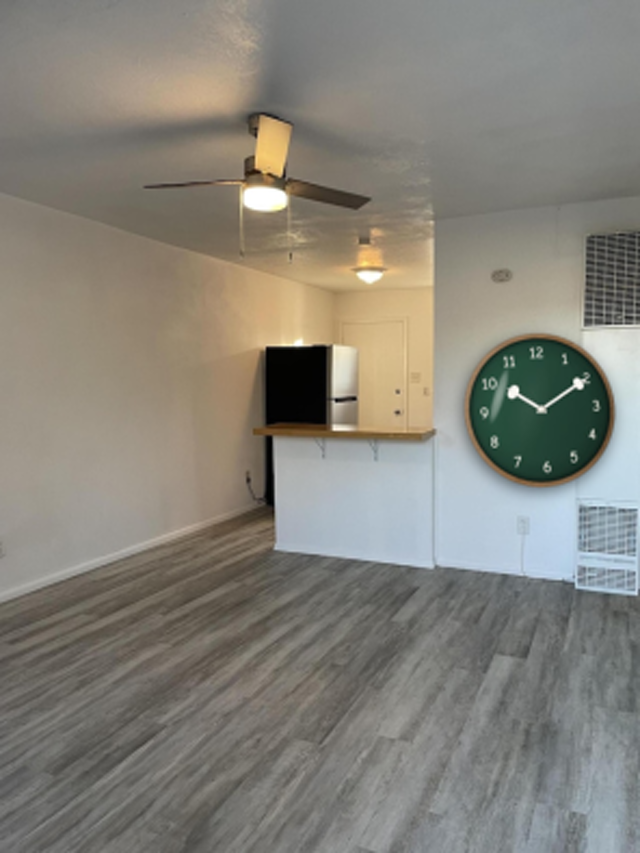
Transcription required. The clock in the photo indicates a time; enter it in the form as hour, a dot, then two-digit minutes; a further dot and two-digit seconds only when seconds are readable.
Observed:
10.10
